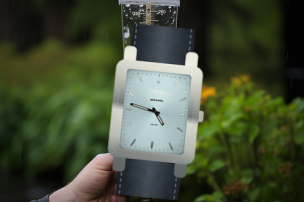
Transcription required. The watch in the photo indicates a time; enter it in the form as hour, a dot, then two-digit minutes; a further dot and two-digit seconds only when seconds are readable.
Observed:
4.47
